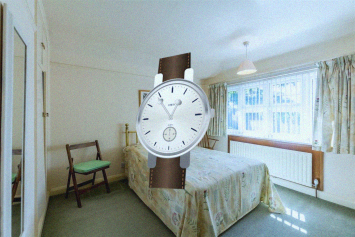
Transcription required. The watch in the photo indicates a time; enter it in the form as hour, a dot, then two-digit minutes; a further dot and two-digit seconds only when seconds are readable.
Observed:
12.54
